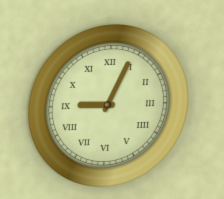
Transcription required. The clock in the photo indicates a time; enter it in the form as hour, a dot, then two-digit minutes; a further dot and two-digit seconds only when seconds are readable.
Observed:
9.04
